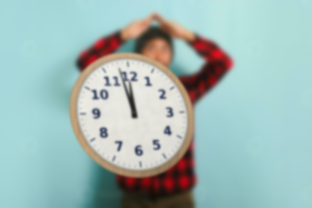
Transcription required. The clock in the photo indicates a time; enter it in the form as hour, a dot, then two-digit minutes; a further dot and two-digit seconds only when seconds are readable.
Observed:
11.58
